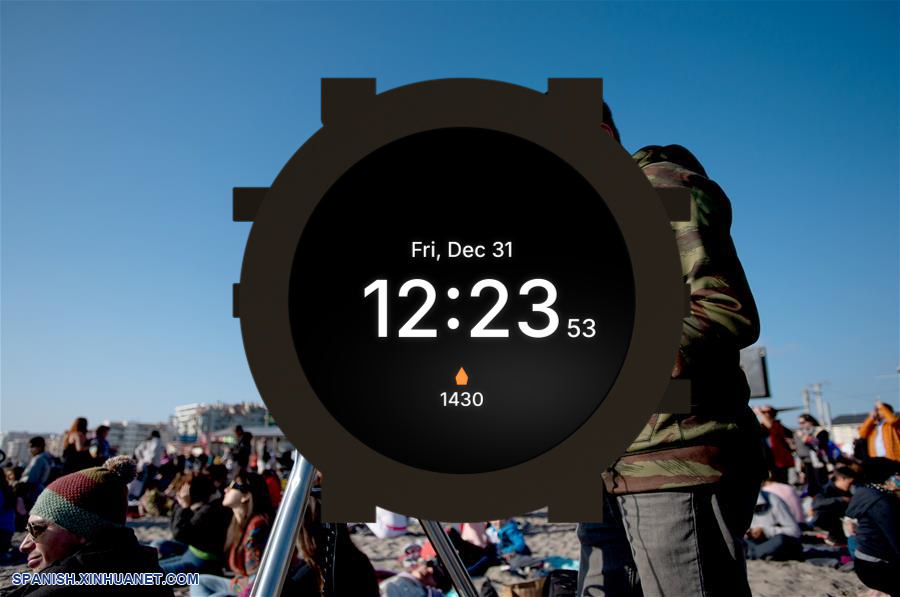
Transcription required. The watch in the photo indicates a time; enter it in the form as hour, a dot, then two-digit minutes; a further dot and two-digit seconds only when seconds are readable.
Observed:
12.23.53
